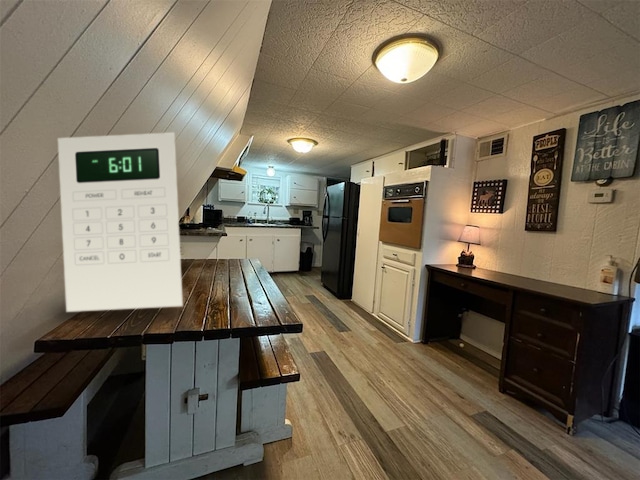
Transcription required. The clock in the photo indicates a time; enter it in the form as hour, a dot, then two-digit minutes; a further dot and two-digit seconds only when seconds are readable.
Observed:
6.01
